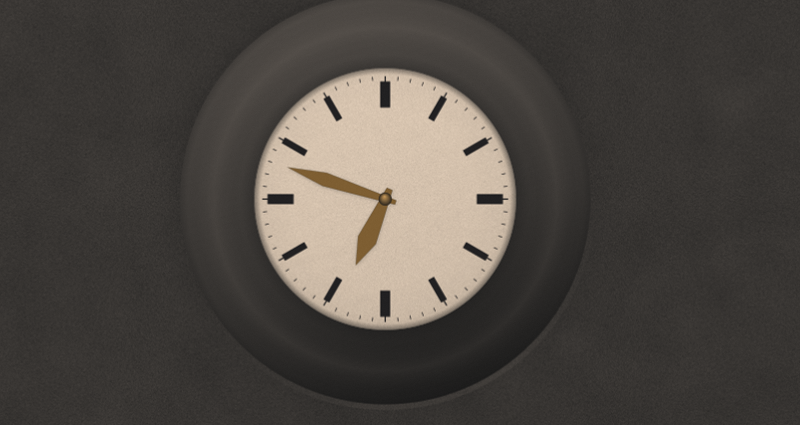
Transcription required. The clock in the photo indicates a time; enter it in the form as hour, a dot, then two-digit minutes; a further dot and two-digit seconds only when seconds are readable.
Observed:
6.48
